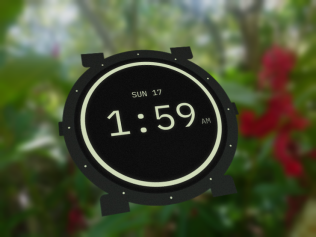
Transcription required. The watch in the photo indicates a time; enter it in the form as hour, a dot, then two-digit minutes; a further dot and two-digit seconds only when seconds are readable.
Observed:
1.59
